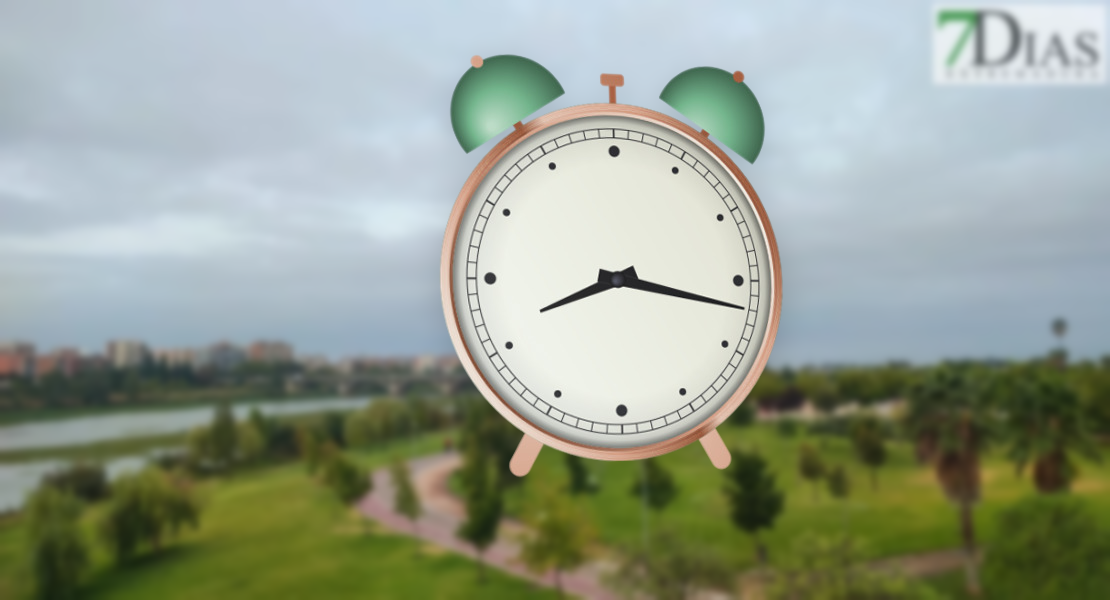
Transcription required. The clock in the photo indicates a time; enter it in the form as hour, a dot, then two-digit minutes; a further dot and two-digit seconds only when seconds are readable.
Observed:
8.17
